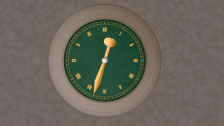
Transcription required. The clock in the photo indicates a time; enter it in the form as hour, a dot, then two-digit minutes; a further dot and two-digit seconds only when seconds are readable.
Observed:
12.33
